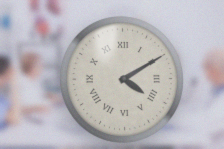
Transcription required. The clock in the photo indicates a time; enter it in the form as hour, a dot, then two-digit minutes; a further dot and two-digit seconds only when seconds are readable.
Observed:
4.10
